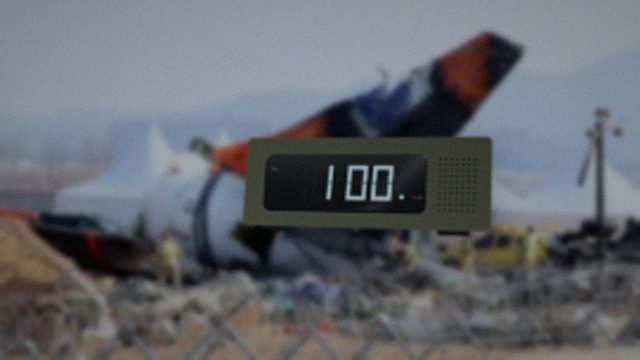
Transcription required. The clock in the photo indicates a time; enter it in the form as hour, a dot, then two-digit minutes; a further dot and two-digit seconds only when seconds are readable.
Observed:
1.00
